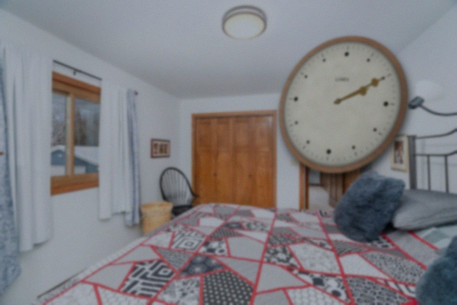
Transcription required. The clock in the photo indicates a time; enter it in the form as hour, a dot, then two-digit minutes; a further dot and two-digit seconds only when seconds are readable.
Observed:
2.10
